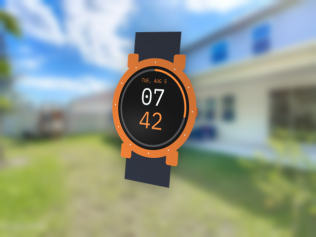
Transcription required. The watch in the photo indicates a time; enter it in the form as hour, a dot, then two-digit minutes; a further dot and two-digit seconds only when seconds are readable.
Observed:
7.42
